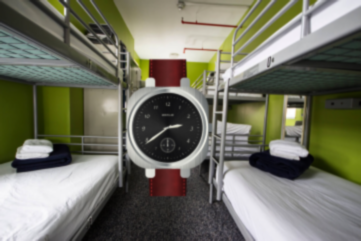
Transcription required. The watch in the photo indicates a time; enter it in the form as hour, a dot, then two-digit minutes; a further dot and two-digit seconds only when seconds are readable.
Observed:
2.39
